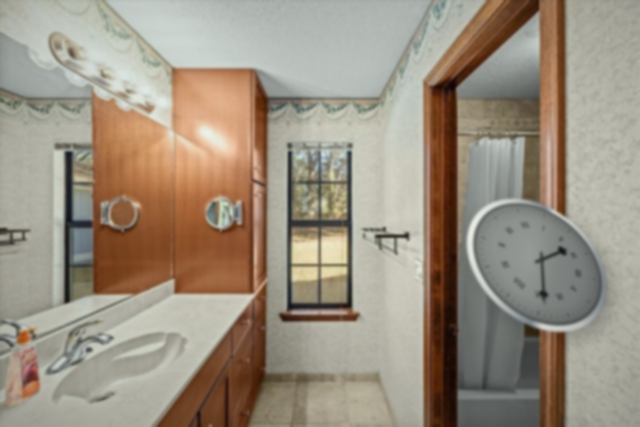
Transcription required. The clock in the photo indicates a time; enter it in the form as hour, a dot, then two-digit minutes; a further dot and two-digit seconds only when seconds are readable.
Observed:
2.34
